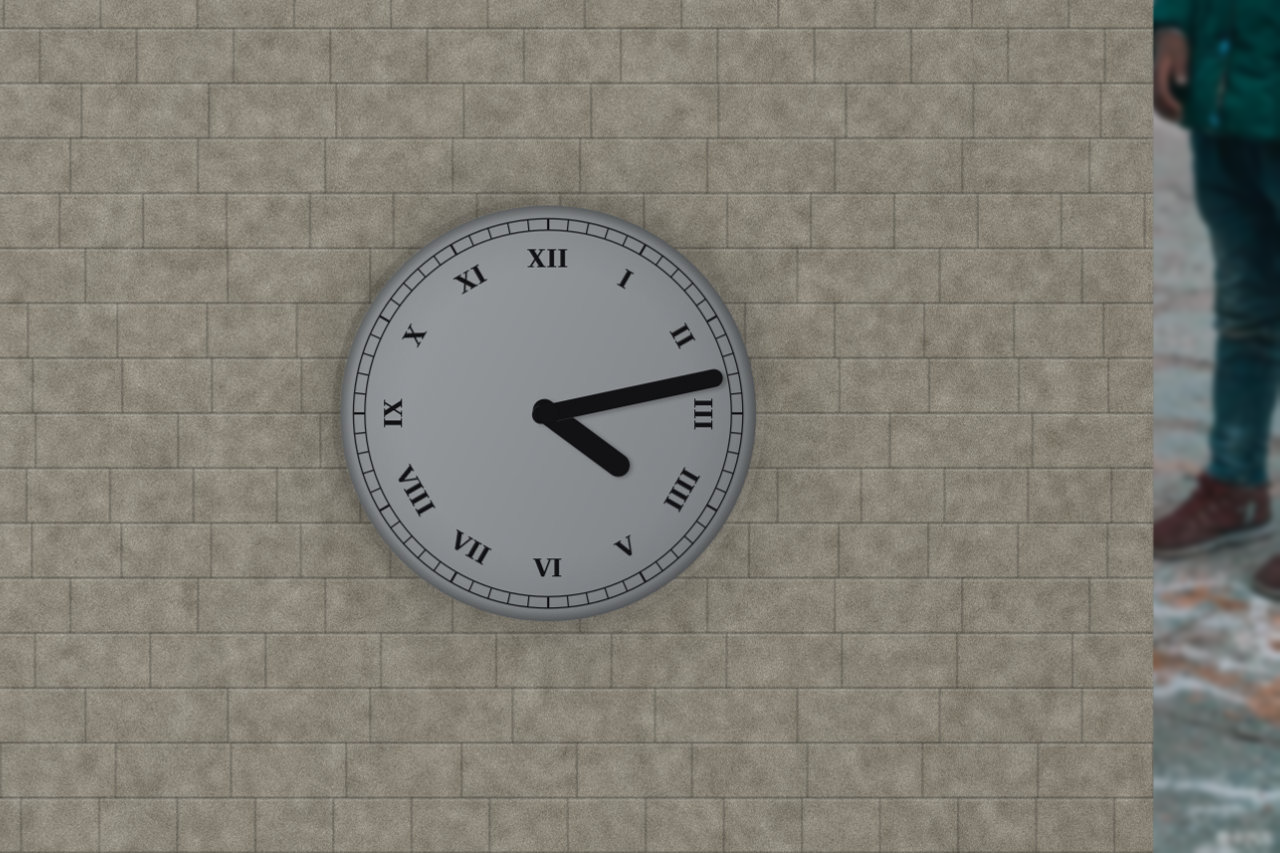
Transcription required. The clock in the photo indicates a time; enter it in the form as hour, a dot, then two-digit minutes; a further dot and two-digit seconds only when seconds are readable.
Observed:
4.13
